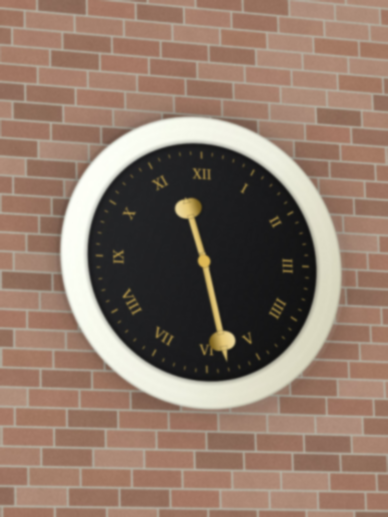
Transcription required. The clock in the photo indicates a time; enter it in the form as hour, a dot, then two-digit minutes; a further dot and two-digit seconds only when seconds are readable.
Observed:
11.28
